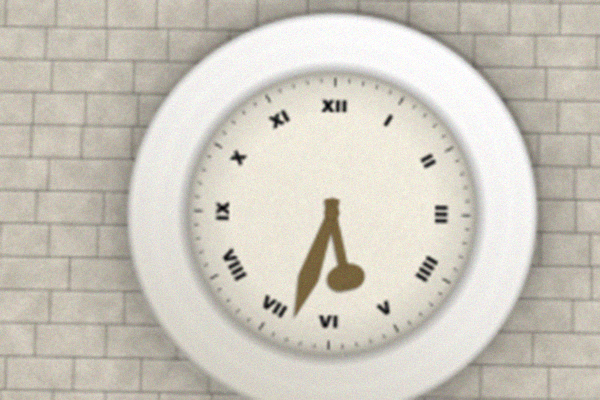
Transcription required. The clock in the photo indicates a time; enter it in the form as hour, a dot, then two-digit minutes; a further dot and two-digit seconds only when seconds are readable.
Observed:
5.33
